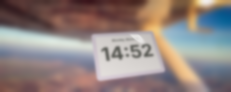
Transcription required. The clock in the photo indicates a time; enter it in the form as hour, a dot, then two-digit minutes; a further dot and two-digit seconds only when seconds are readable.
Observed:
14.52
